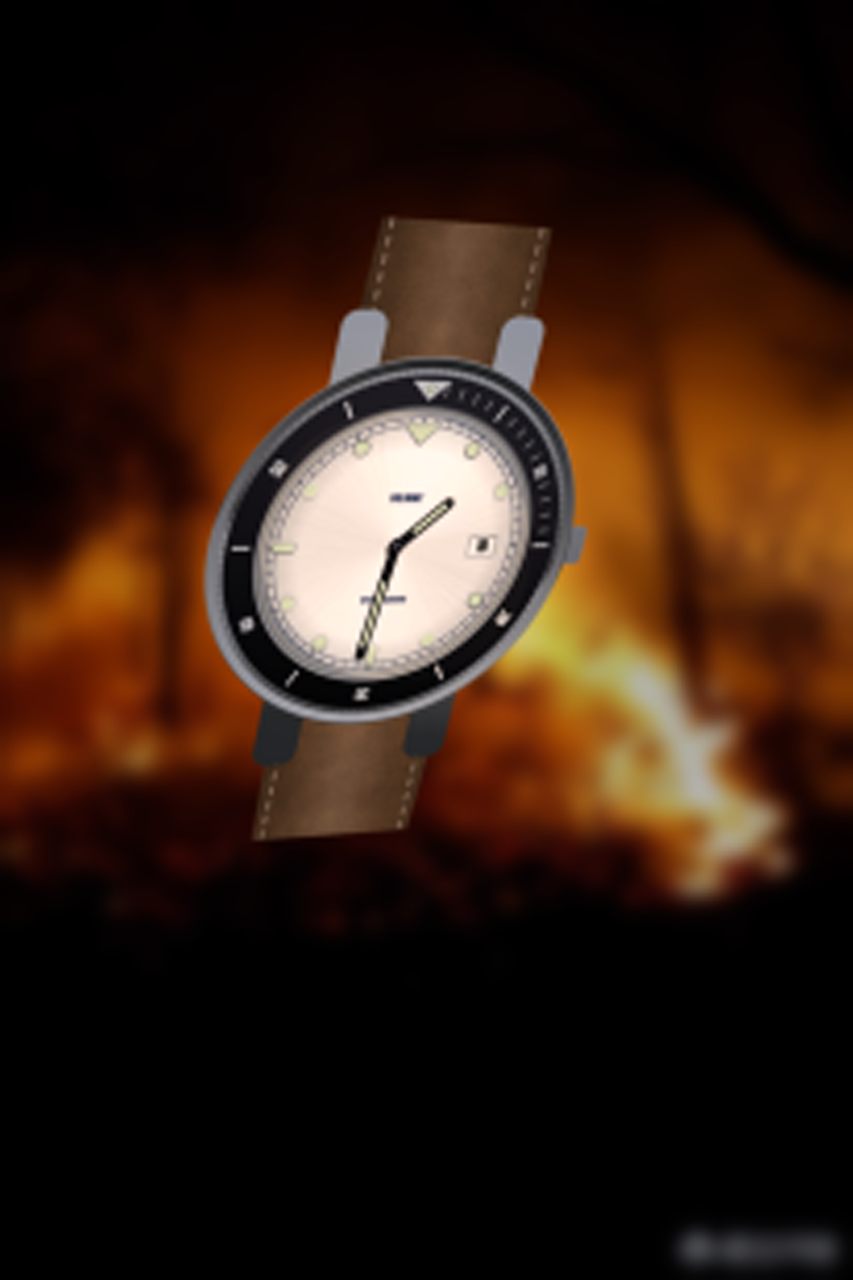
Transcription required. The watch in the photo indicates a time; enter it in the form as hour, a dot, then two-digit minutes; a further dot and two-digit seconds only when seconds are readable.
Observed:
1.31
